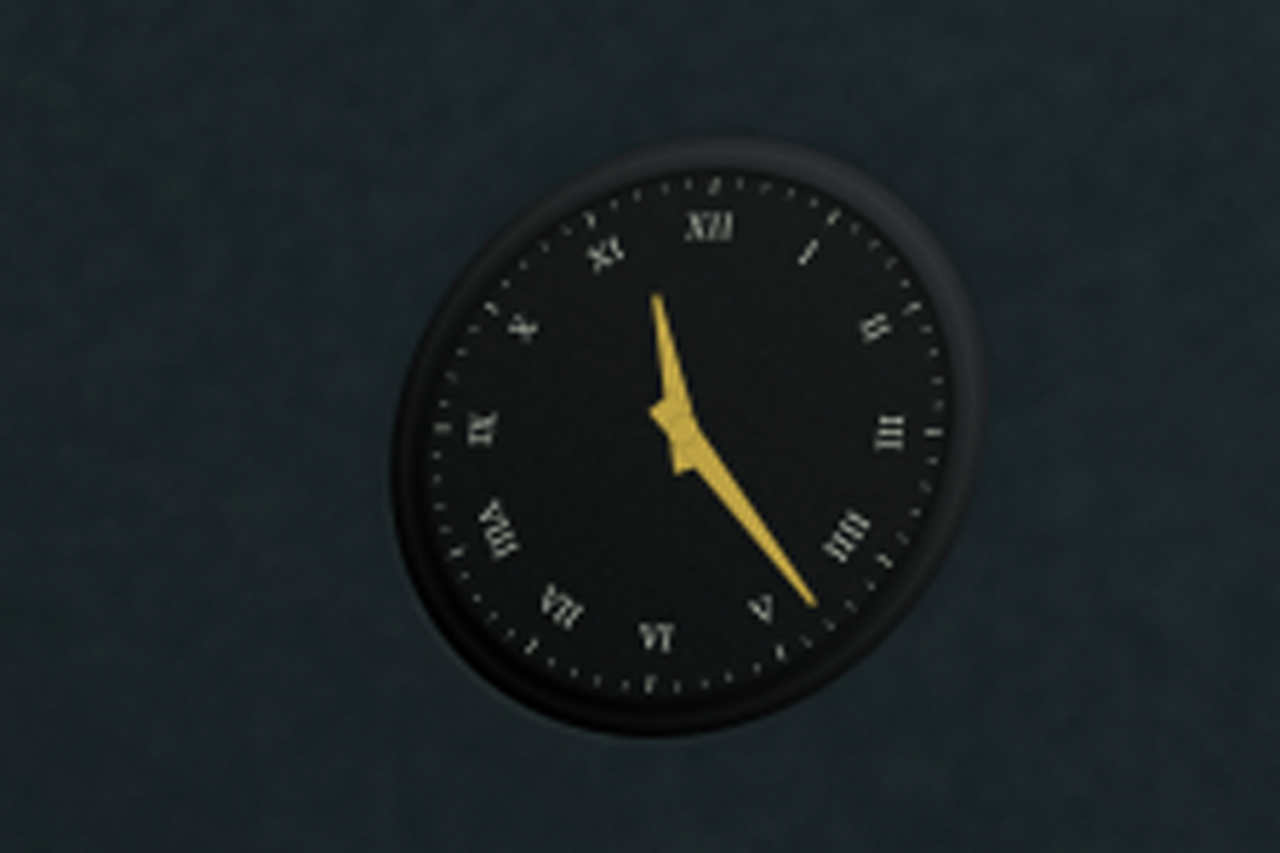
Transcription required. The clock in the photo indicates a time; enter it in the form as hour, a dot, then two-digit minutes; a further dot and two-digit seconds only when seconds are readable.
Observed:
11.23
